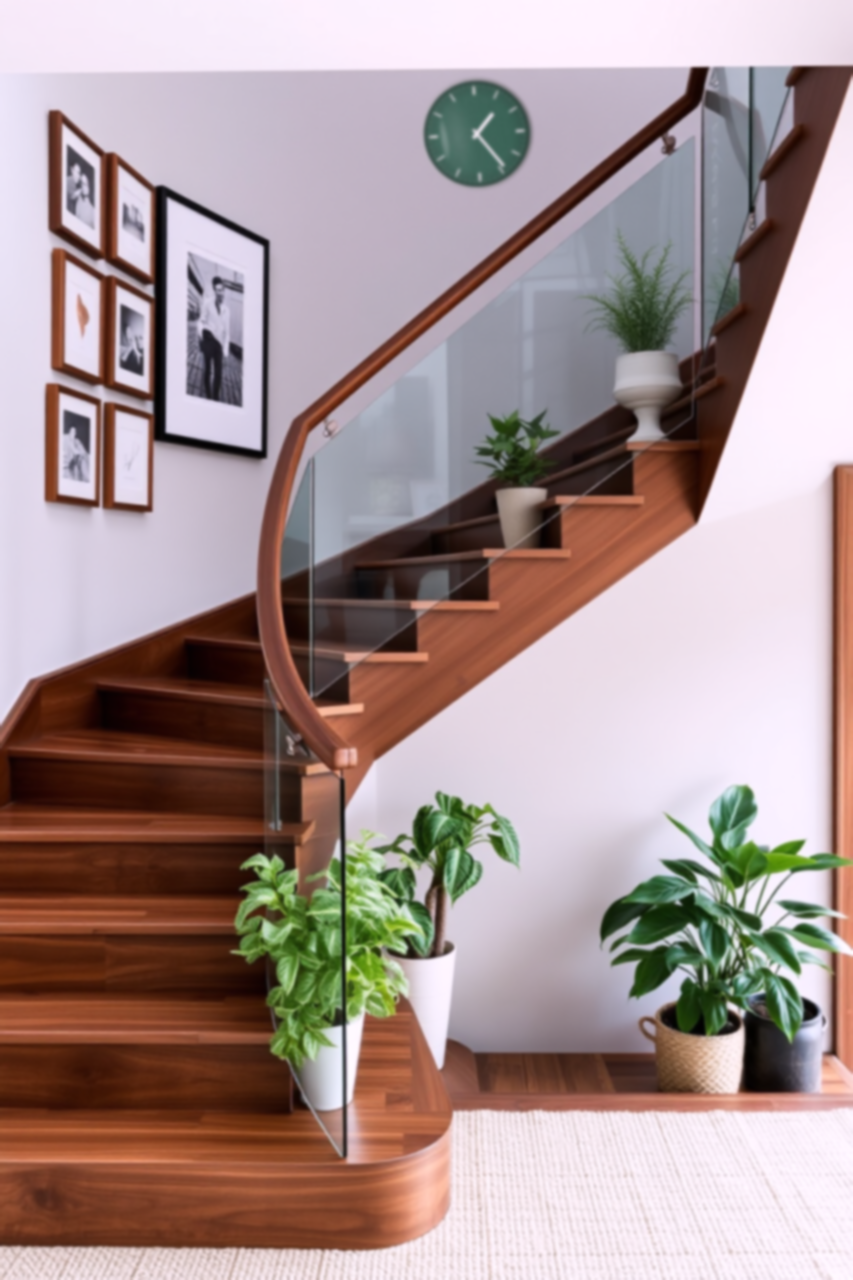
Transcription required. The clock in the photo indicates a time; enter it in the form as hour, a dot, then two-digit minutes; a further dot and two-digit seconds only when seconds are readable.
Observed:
1.24
